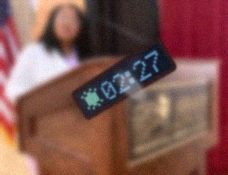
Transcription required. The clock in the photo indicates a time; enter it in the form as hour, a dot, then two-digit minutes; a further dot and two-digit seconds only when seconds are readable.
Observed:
2.27
